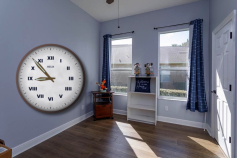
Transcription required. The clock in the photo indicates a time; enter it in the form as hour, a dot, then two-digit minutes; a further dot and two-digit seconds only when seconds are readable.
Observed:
8.53
